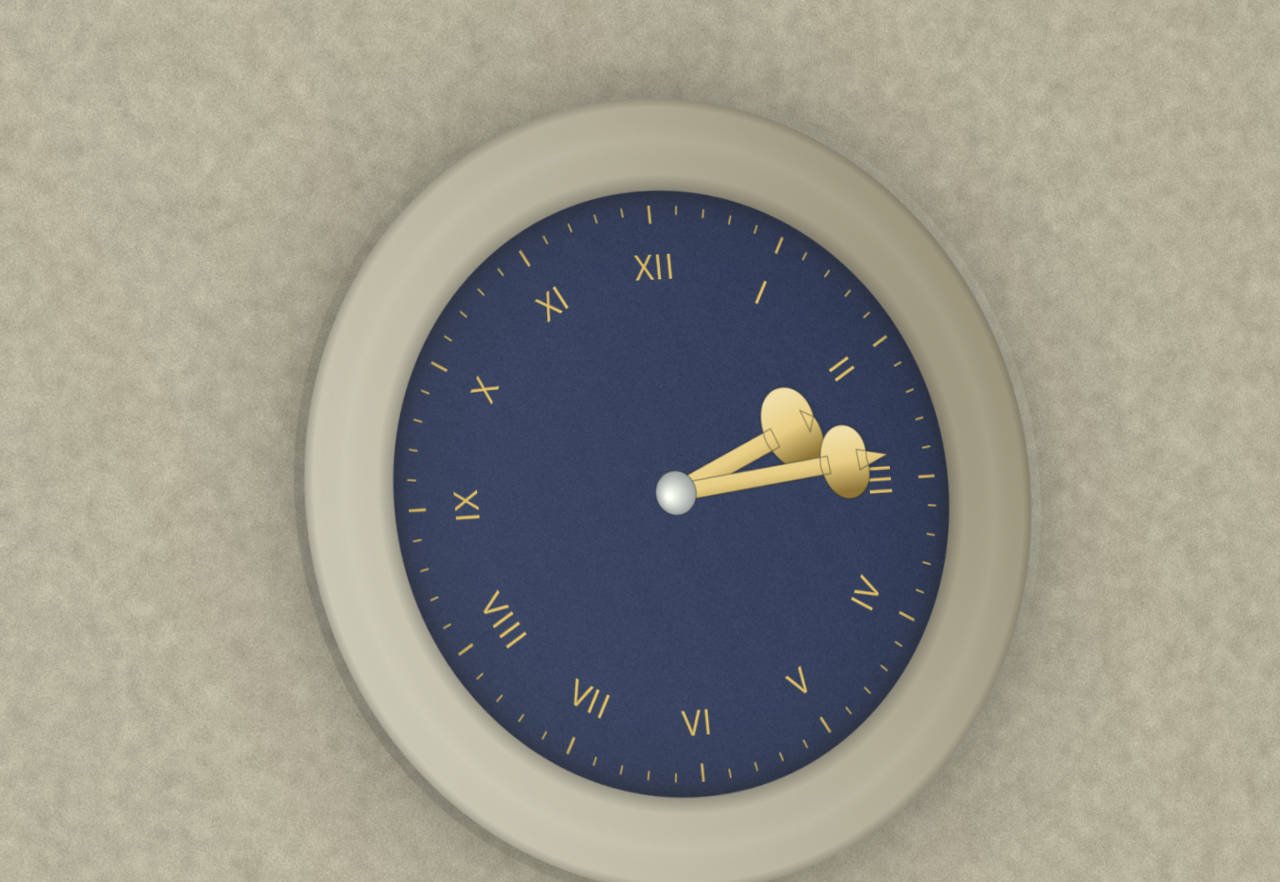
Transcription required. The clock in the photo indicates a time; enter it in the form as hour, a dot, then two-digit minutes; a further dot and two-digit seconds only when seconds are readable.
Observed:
2.14
